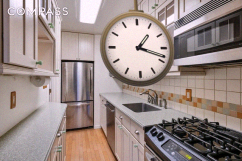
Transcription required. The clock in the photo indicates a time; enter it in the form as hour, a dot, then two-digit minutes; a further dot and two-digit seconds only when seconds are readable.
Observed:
1.18
